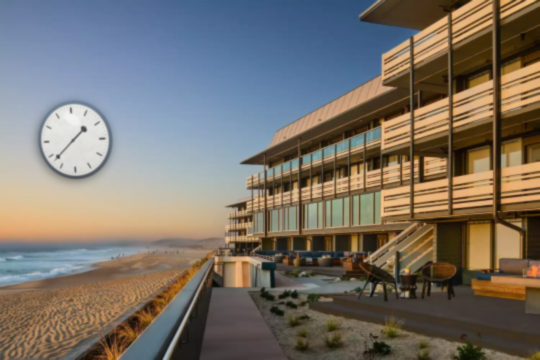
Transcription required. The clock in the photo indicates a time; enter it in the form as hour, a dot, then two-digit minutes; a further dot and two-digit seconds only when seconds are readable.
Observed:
1.38
